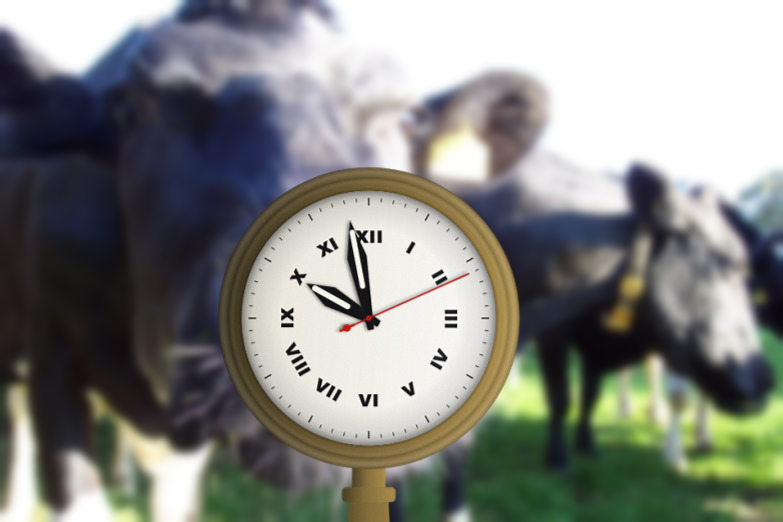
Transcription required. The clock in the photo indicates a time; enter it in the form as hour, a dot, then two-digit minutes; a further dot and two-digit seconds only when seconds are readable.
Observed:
9.58.11
